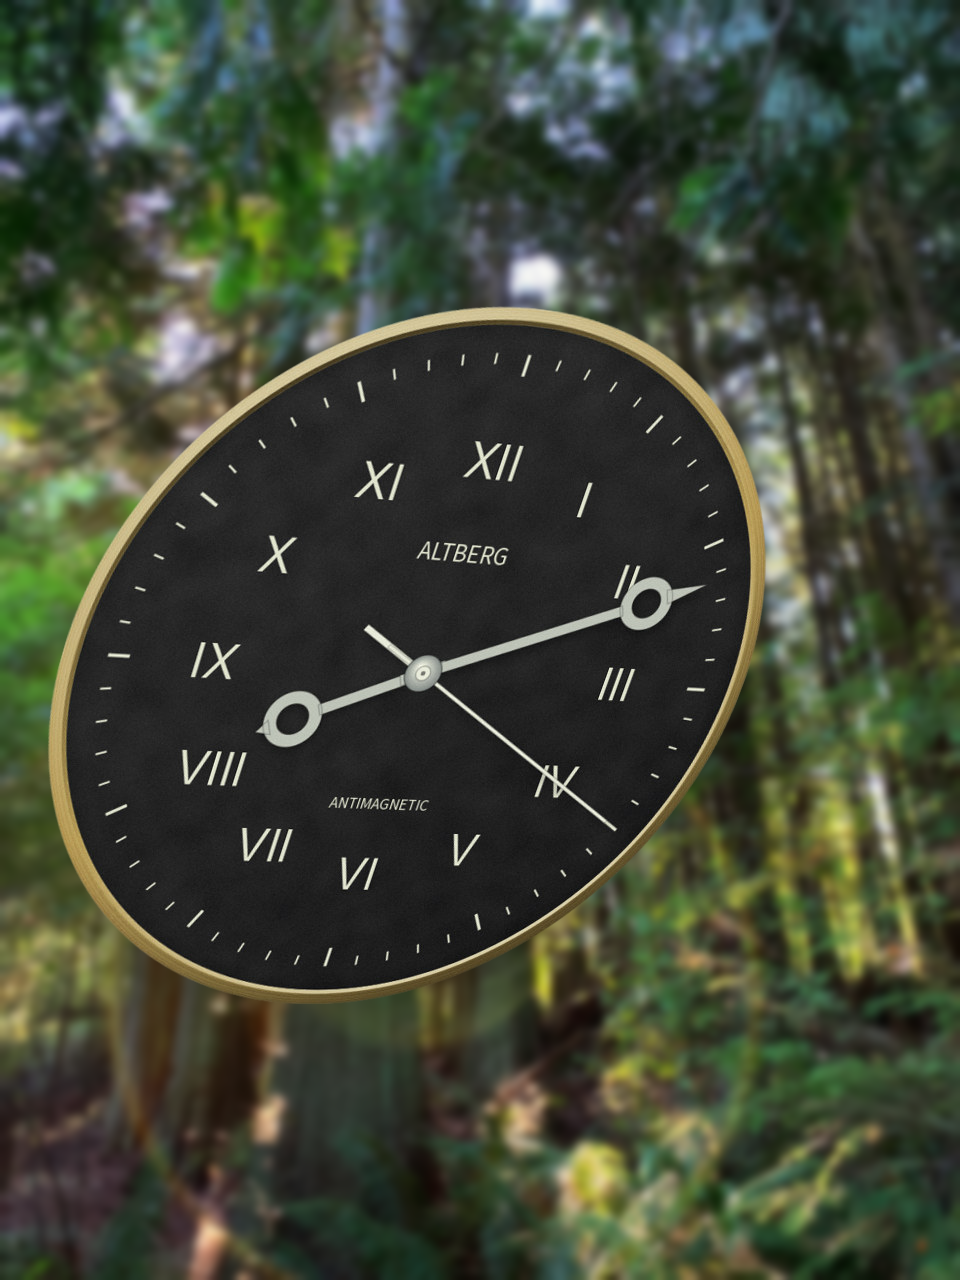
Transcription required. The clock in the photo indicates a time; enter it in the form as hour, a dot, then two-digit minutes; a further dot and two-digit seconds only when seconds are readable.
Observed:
8.11.20
